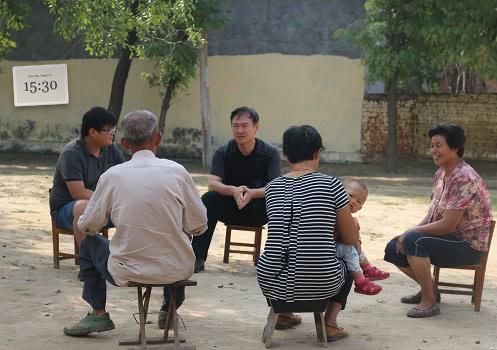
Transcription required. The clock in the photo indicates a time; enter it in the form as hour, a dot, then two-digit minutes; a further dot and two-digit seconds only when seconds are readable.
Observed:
15.30
